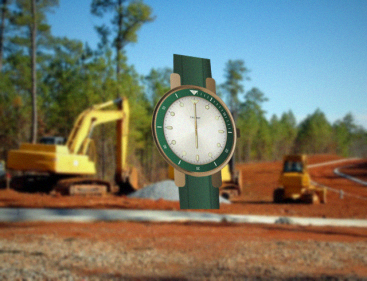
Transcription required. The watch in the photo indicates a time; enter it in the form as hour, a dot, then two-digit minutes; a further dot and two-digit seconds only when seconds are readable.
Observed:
6.00
